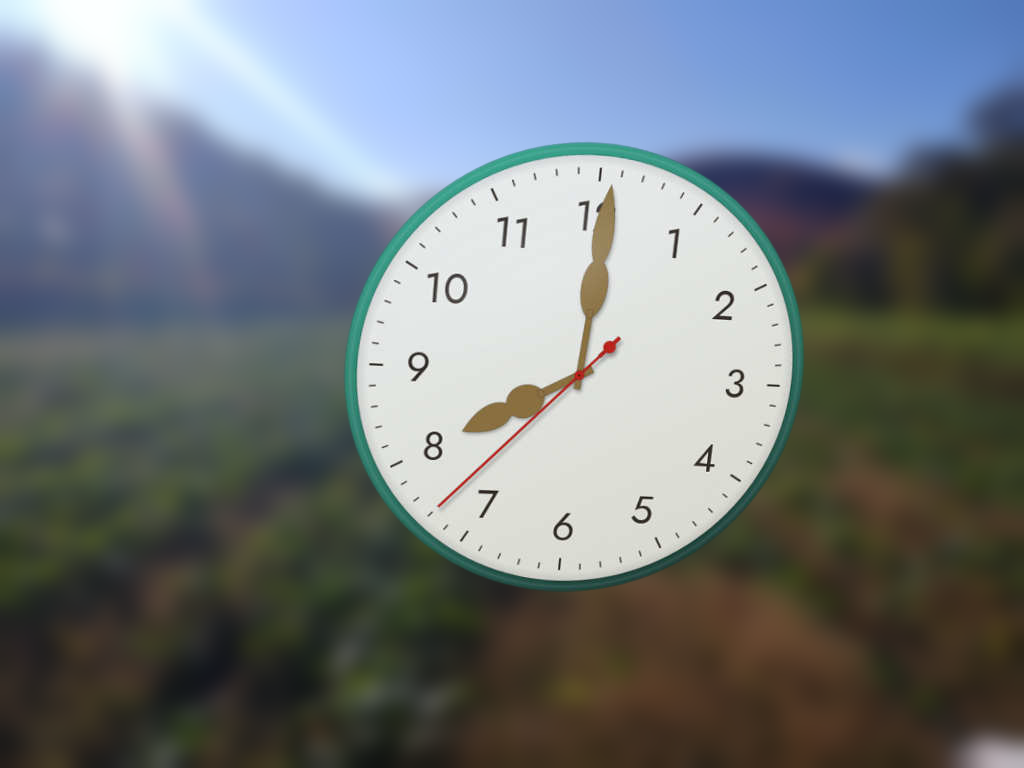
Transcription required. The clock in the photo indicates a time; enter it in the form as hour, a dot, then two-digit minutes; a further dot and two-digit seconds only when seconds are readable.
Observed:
8.00.37
